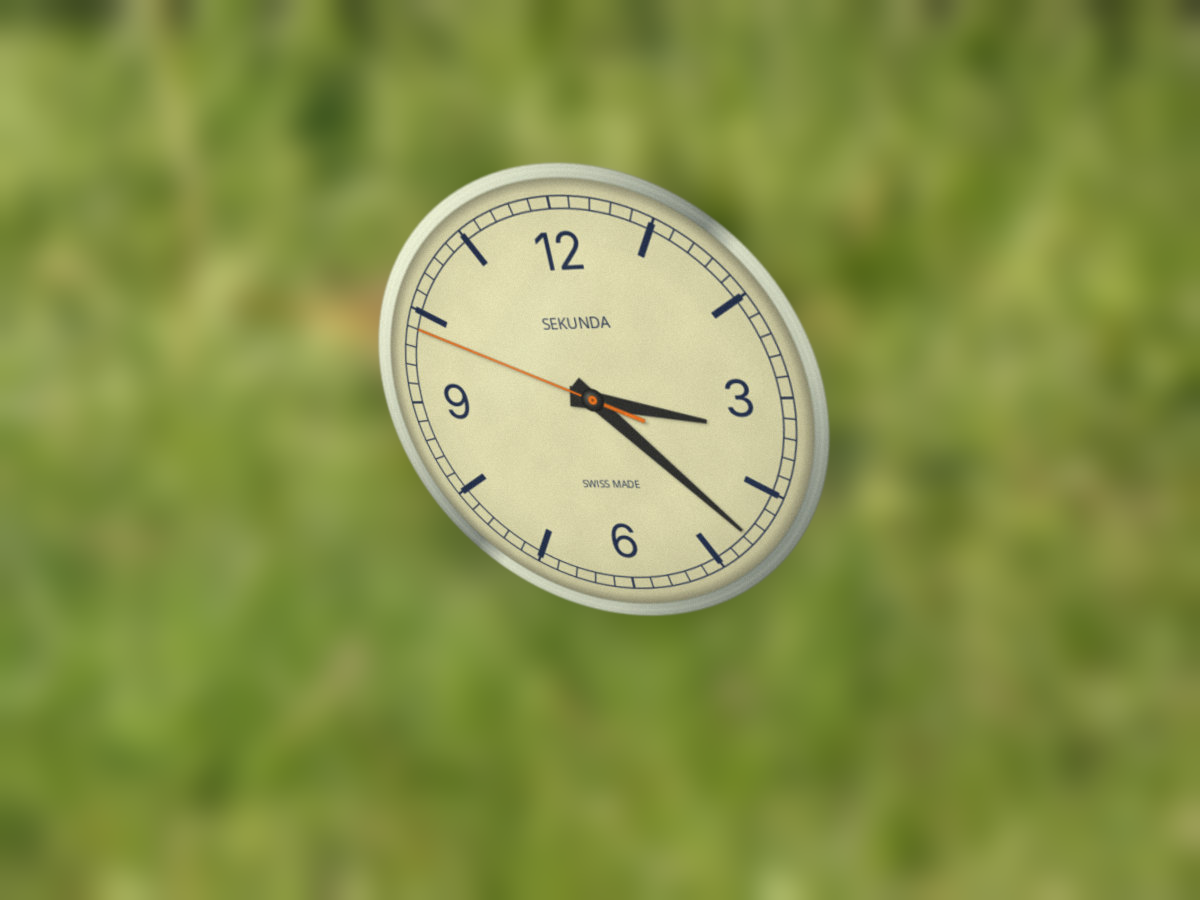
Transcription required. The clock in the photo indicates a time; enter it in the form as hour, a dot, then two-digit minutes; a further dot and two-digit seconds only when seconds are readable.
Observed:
3.22.49
